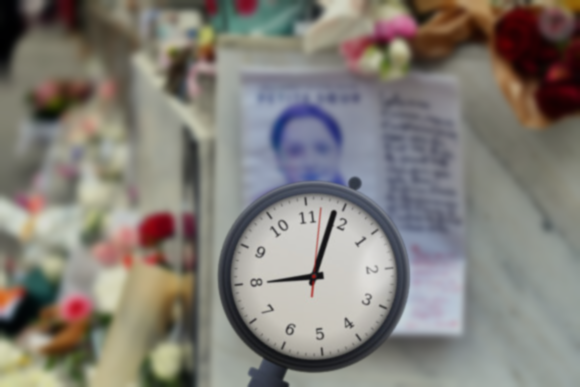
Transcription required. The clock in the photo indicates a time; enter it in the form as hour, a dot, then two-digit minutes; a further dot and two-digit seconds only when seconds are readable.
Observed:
7.58.57
